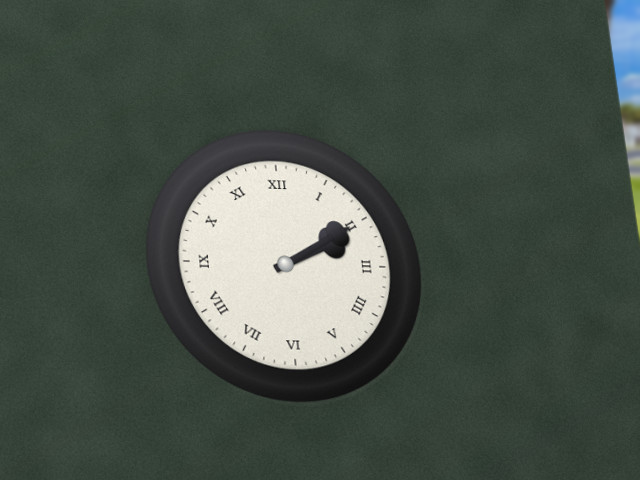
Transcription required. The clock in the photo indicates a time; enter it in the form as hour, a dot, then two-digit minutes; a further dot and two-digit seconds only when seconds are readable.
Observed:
2.10
